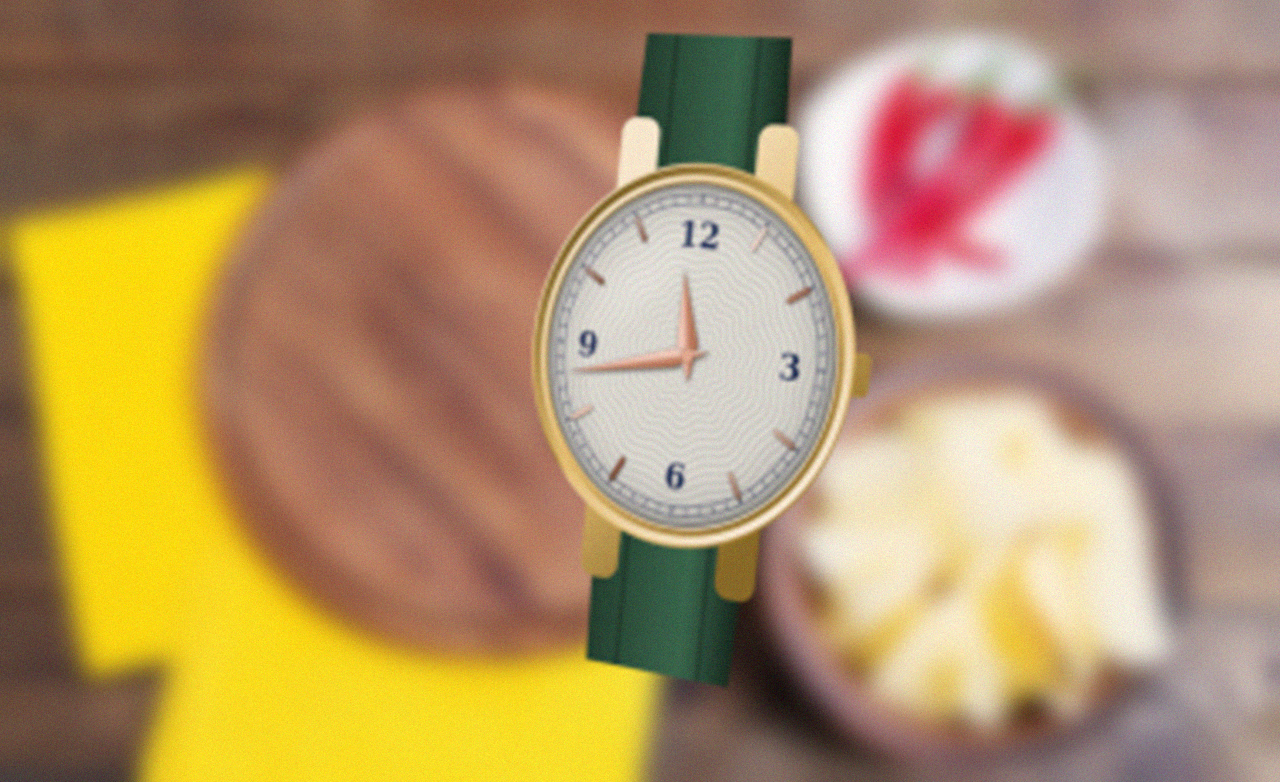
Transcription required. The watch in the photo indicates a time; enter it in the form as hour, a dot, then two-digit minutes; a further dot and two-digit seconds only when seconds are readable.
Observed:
11.43
